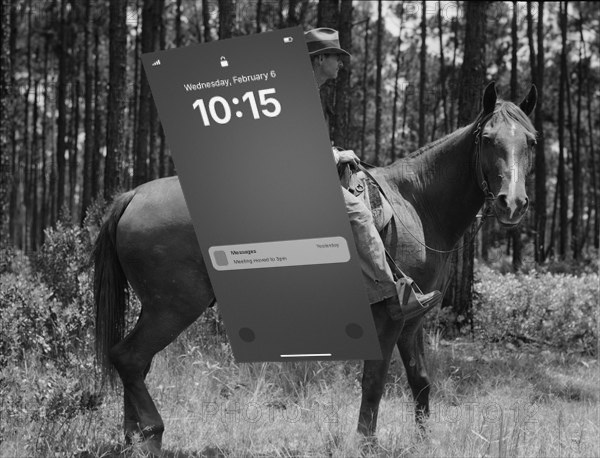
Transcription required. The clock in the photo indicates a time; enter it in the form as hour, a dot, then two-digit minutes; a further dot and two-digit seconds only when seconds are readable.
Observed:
10.15
